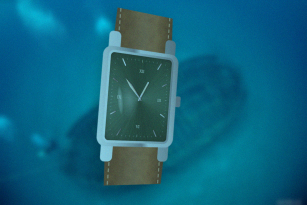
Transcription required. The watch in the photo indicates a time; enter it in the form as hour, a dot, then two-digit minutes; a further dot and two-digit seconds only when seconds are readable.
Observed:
12.53
